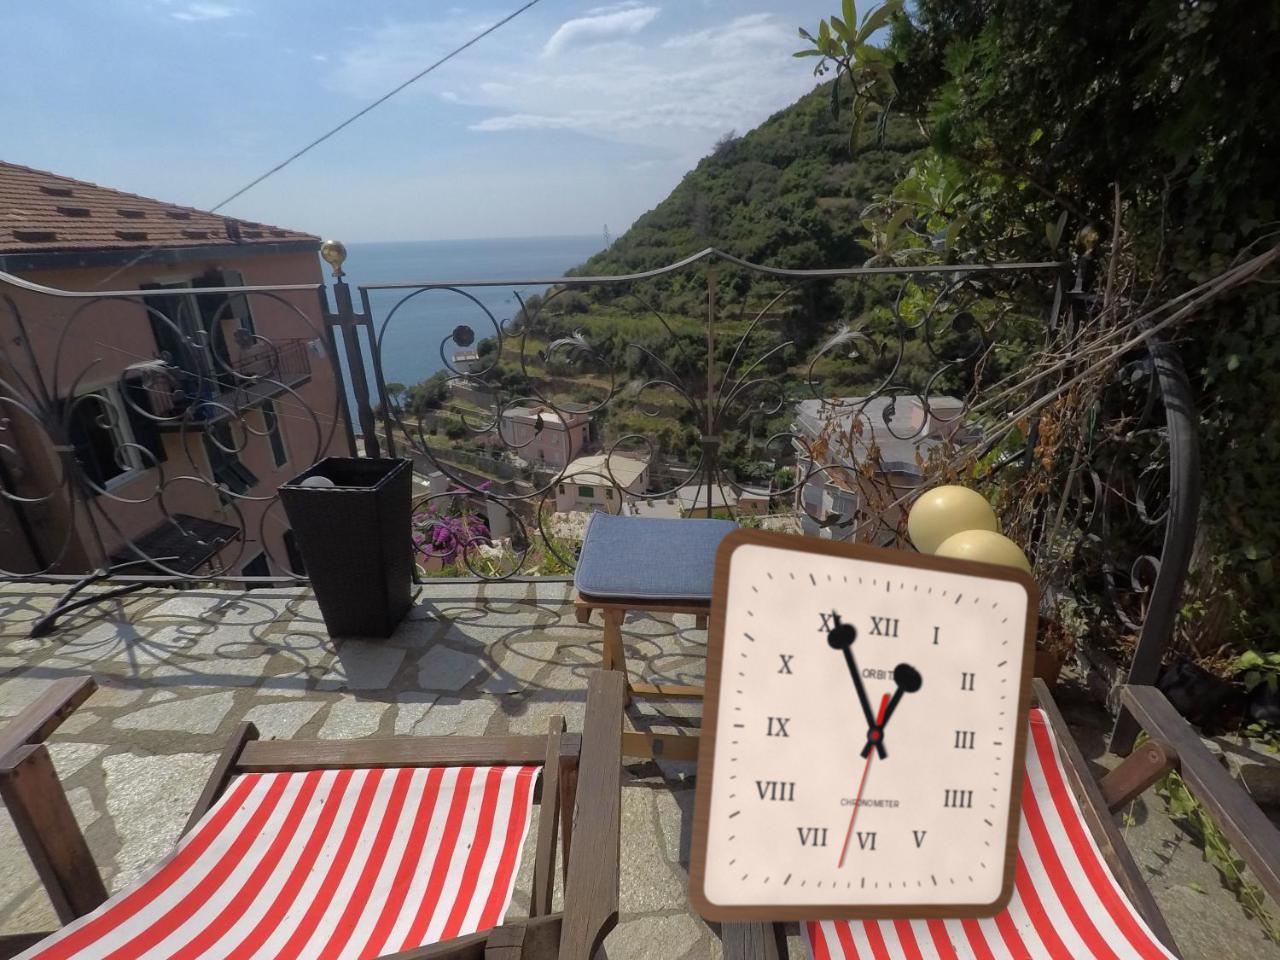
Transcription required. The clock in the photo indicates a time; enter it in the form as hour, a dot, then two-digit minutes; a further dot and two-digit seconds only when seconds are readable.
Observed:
12.55.32
